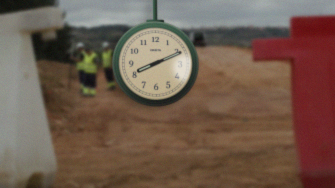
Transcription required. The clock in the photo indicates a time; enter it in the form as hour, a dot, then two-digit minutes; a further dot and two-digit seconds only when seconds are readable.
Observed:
8.11
